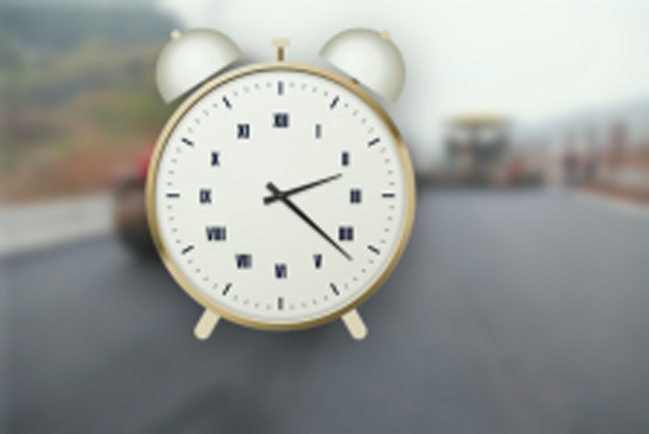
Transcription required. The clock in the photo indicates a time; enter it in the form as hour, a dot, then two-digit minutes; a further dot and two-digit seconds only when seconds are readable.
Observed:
2.22
